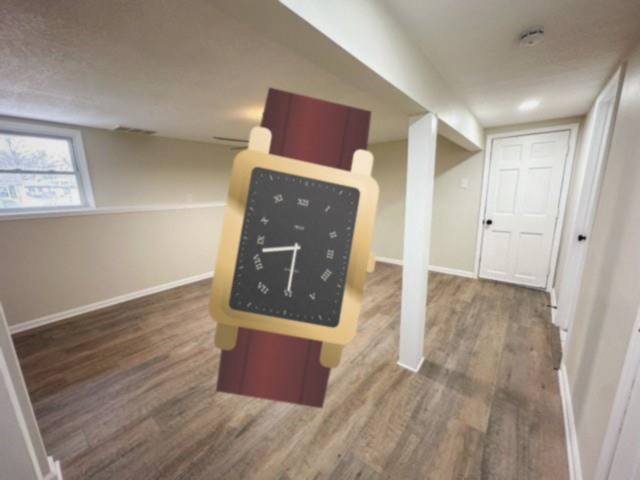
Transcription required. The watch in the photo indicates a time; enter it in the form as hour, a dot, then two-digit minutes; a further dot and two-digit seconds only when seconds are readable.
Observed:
8.30
